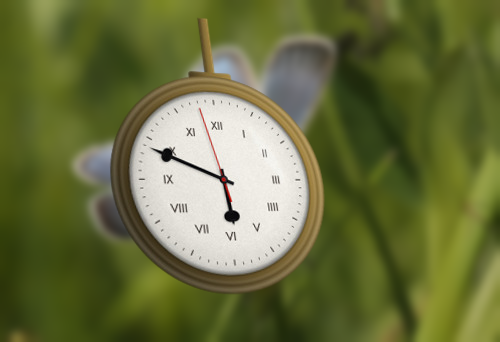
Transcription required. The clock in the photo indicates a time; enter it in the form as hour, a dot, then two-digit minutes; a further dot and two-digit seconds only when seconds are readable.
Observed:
5.48.58
